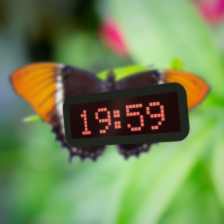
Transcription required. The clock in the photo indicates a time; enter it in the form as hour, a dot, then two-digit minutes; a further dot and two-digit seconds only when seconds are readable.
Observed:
19.59
